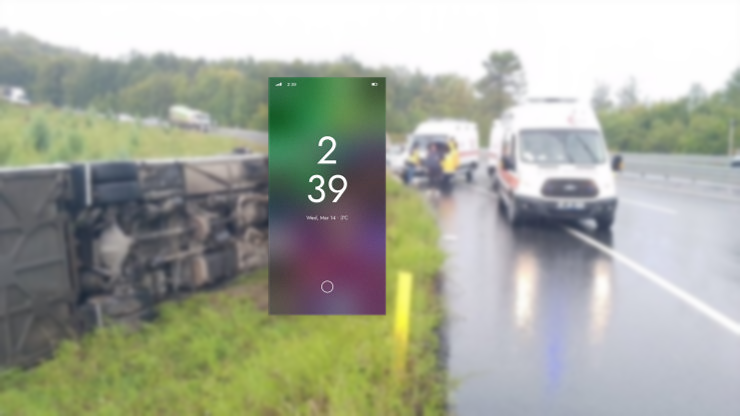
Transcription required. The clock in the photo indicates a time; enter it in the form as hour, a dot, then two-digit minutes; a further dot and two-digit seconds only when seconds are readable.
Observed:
2.39
